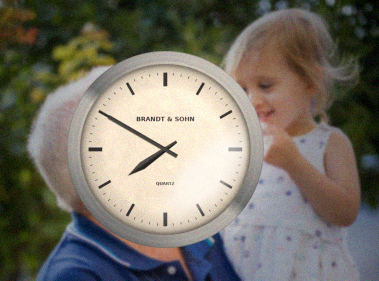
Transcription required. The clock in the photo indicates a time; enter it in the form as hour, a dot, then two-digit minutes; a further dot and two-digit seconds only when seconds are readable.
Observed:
7.50
